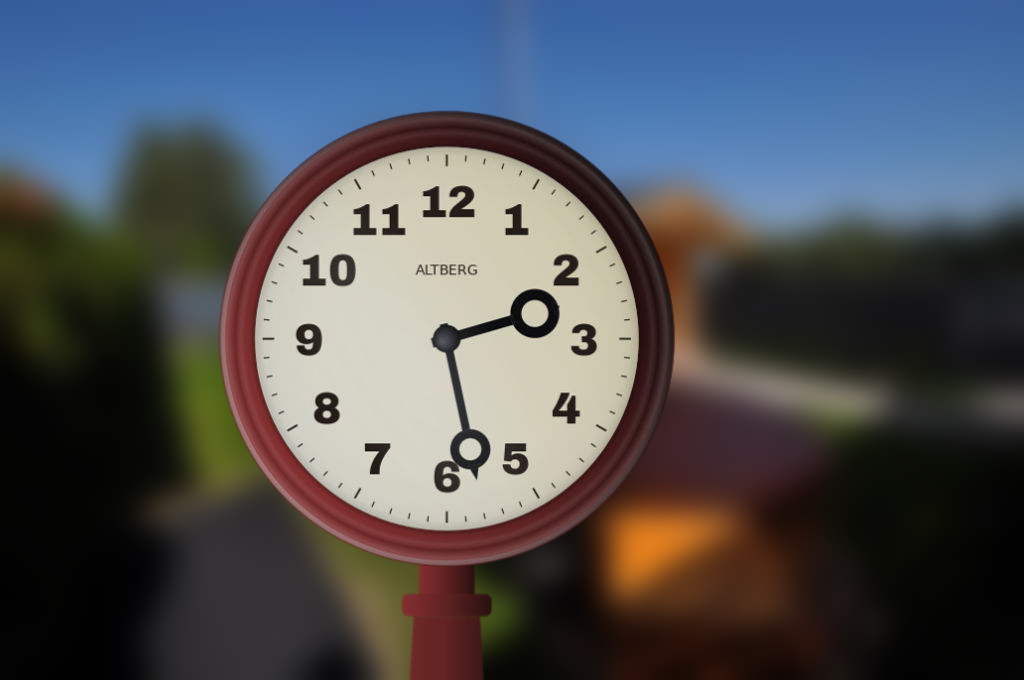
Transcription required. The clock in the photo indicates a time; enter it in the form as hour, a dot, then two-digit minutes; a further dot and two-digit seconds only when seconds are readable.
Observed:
2.28
